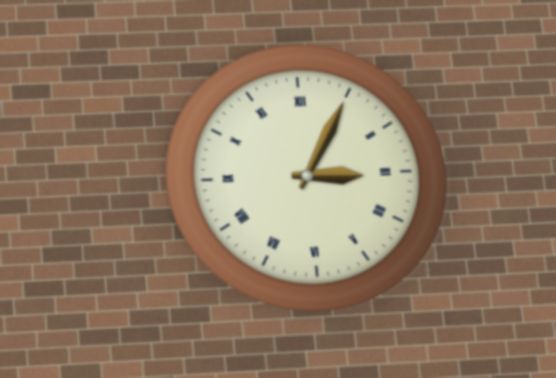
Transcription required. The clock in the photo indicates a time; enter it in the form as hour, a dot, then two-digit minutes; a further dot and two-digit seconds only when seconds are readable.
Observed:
3.05
